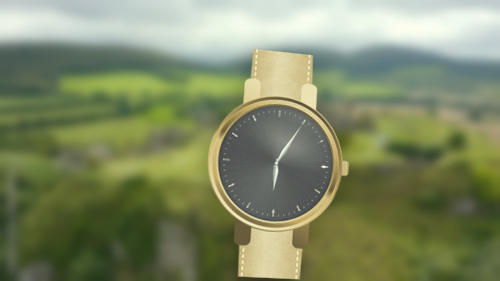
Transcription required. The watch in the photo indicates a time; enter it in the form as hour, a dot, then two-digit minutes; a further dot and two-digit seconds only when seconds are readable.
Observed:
6.05
